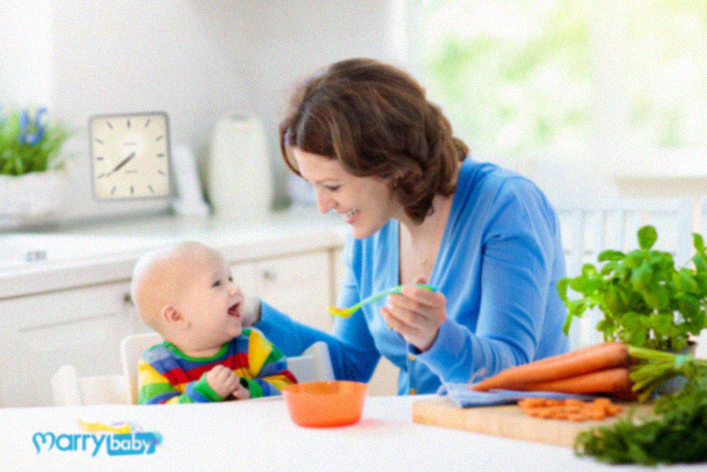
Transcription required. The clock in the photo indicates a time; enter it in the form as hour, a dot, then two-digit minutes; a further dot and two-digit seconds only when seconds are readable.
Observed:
7.39
